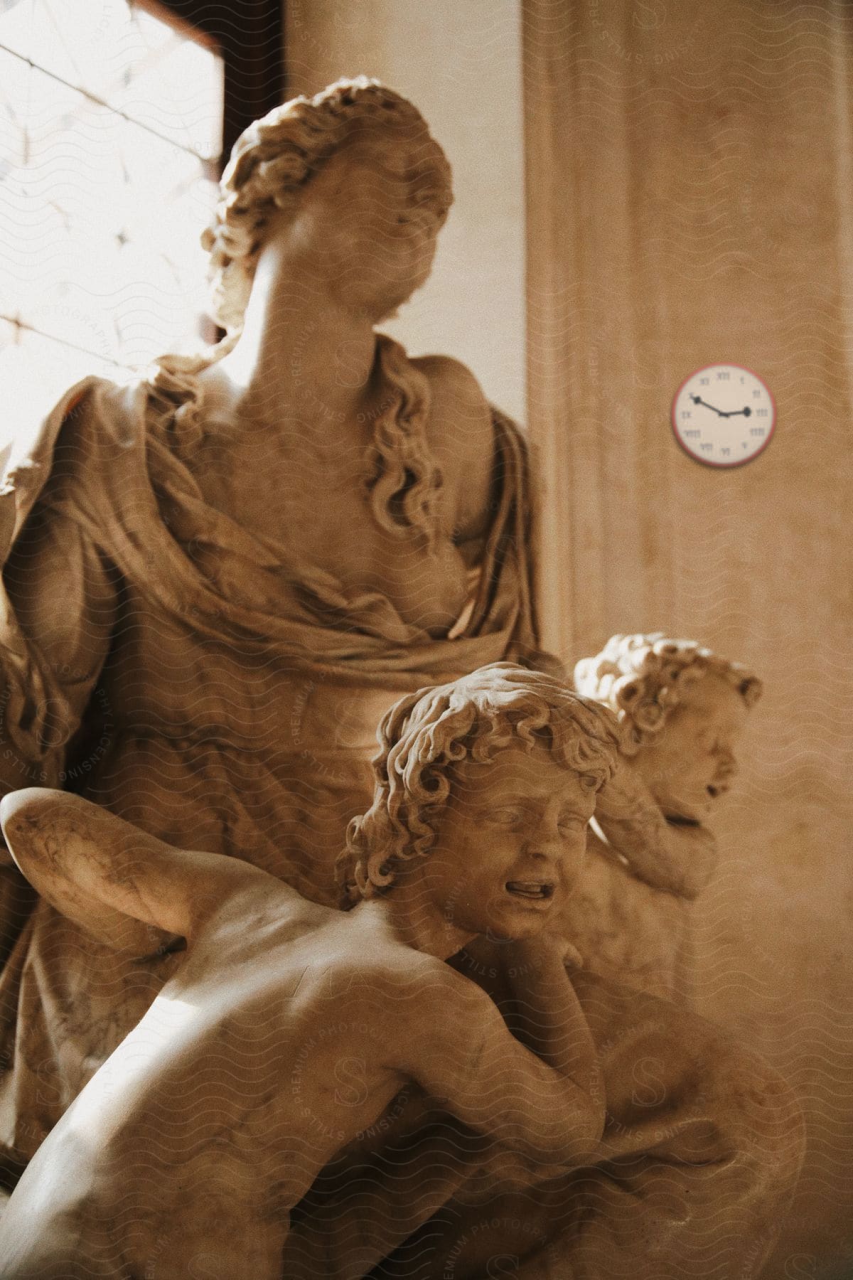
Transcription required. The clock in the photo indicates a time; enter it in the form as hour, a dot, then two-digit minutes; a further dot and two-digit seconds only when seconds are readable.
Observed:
2.50
